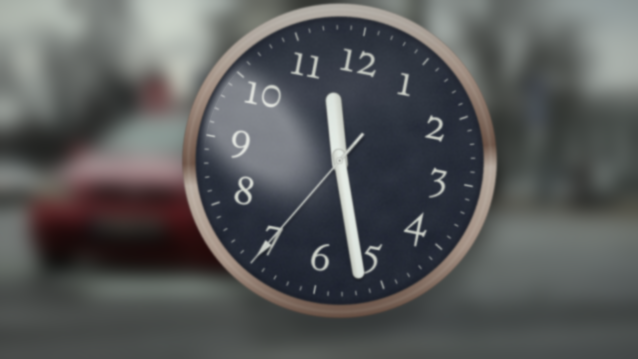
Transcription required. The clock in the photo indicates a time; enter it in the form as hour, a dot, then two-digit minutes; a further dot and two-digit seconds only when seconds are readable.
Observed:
11.26.35
